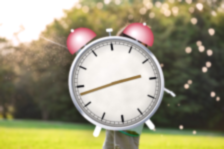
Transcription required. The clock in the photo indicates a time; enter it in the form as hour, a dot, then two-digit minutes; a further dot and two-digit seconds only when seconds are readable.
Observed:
2.43
